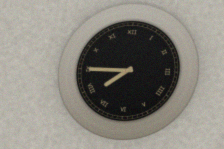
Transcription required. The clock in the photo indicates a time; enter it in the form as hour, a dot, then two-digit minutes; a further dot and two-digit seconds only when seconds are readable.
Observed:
7.45
